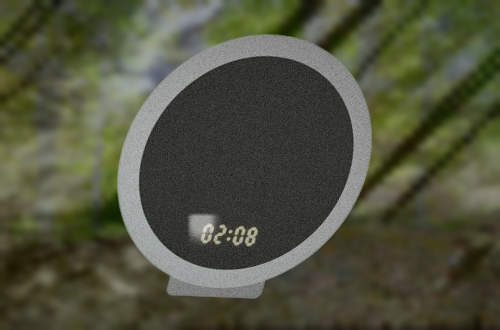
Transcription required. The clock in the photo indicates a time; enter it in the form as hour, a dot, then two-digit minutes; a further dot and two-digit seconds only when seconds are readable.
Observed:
2.08
